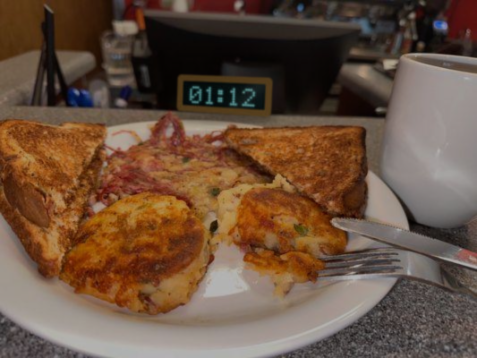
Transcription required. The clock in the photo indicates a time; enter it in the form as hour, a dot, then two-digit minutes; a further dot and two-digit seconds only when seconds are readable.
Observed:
1.12
